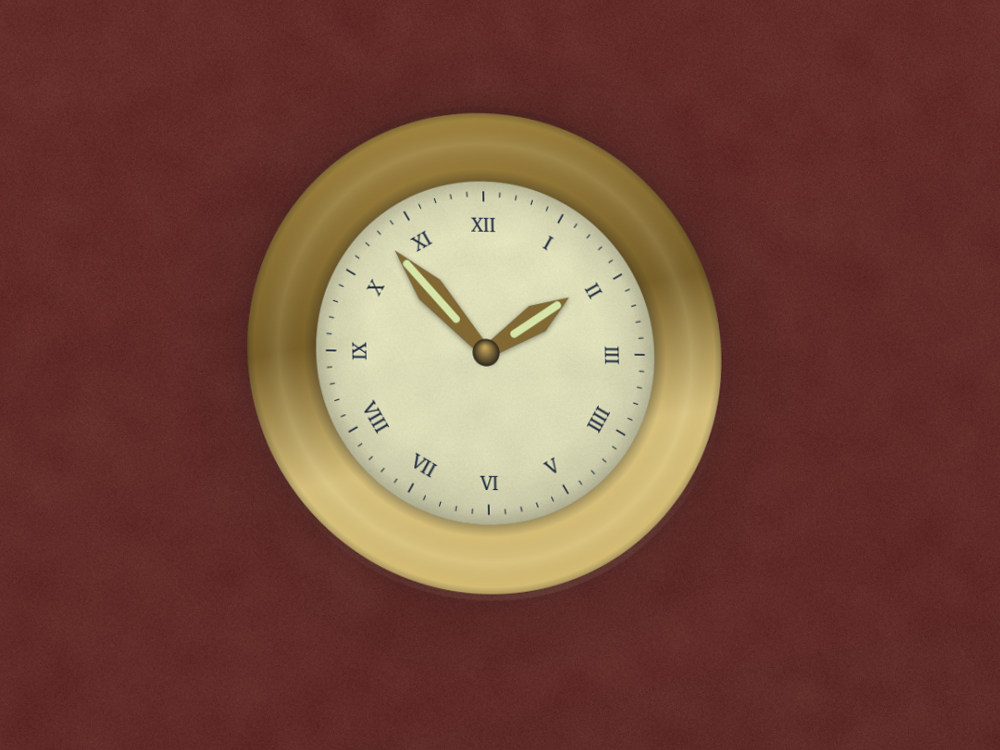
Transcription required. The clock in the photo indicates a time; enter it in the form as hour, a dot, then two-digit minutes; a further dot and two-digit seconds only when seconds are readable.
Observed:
1.53
